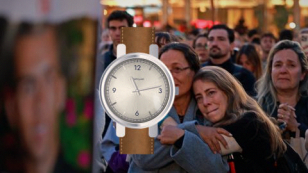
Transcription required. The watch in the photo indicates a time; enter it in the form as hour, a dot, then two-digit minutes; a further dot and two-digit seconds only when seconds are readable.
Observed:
11.13
